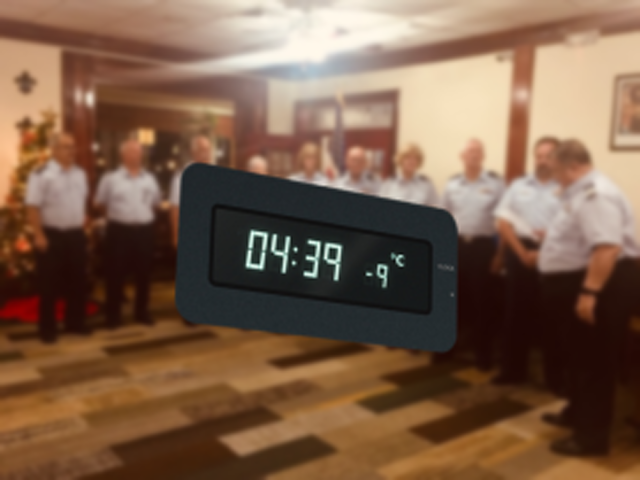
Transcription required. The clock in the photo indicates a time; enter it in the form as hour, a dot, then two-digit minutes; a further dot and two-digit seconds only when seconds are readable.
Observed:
4.39
